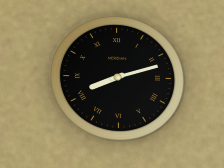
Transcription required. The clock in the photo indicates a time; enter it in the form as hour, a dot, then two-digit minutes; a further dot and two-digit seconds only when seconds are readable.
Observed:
8.12
